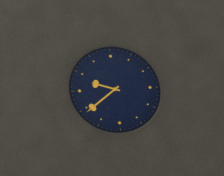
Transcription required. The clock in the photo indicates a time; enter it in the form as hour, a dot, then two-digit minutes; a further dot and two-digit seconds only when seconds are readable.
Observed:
9.39
